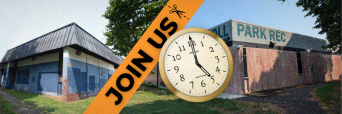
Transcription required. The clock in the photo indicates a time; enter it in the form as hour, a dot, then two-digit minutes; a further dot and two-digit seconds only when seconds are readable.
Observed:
5.00
